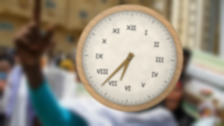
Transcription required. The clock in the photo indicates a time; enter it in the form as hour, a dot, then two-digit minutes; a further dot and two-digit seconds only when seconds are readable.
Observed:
6.37
